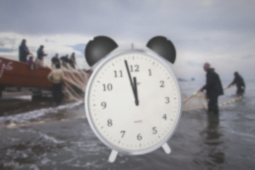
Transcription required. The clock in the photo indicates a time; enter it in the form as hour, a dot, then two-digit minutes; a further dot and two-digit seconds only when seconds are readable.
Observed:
11.58
